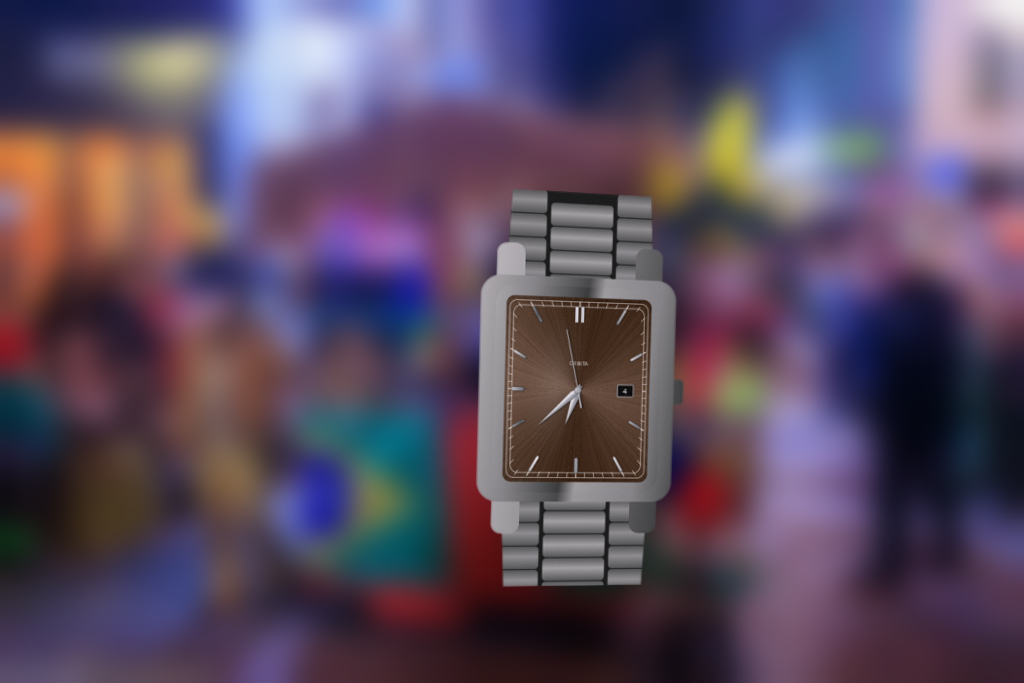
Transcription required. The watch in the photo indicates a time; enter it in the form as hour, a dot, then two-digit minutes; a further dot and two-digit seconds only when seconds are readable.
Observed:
6.37.58
